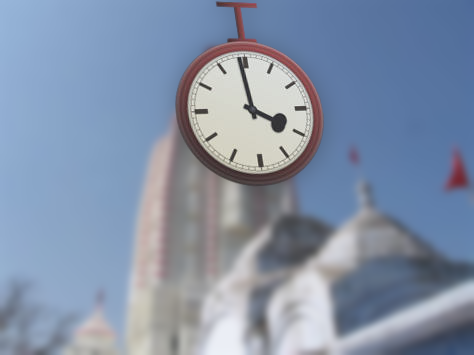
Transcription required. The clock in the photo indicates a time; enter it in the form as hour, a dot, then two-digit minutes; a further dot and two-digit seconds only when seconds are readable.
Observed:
3.59
